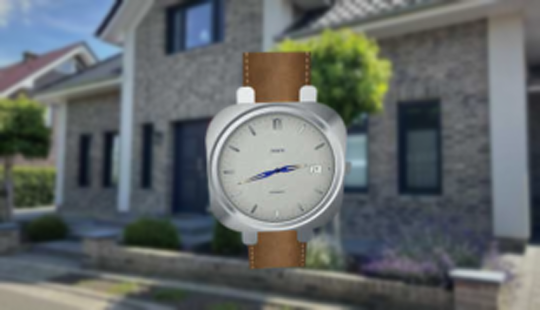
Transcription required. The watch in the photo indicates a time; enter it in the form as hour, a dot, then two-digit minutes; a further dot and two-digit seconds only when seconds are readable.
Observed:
2.42
